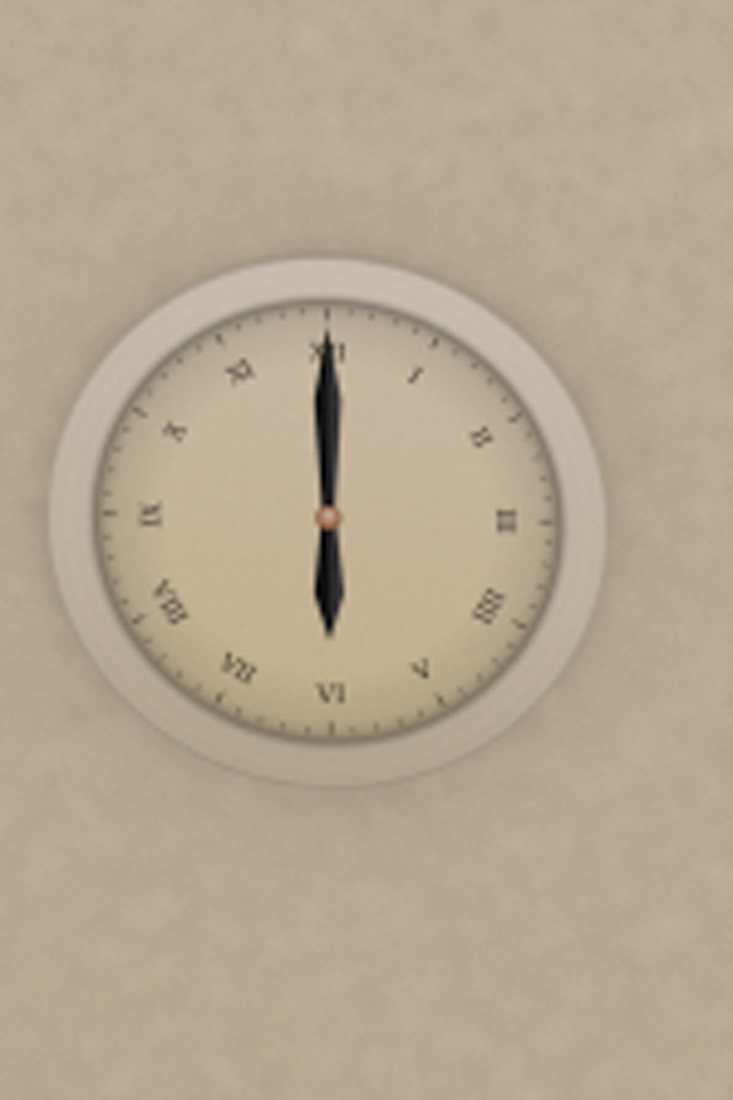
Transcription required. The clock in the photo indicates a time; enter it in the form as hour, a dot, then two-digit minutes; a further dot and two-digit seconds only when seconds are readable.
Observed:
6.00
